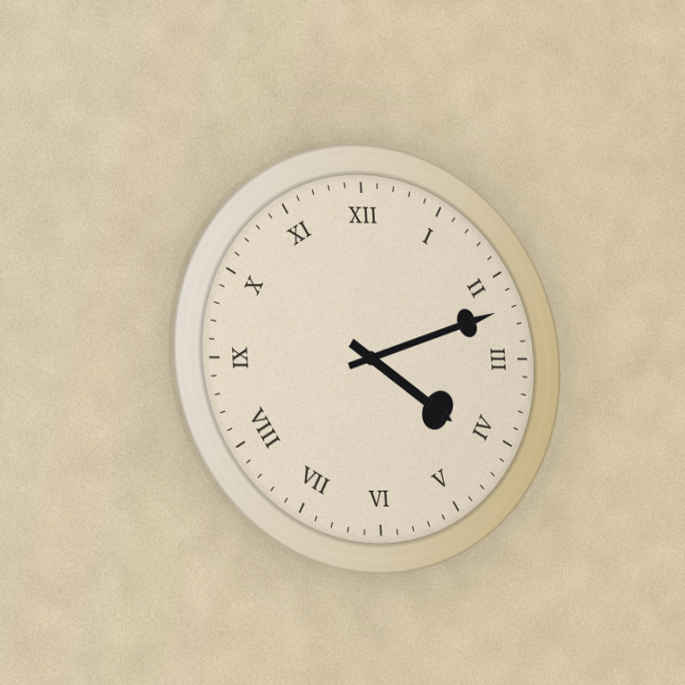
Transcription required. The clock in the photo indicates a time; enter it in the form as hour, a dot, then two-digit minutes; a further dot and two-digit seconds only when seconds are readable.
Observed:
4.12
